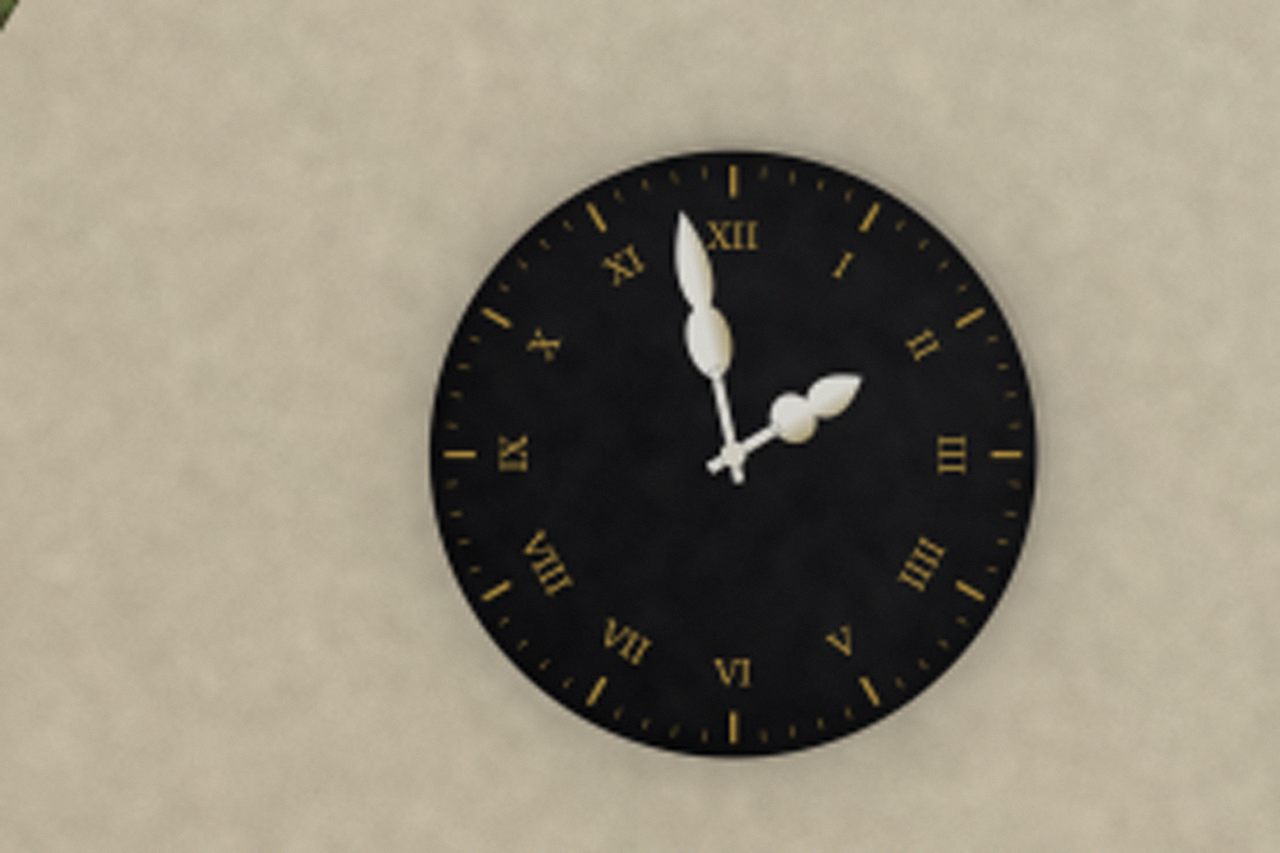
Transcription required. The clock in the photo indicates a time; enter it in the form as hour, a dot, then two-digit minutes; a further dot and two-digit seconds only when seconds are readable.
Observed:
1.58
